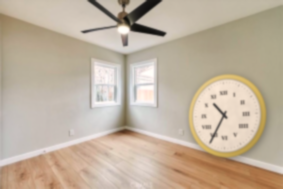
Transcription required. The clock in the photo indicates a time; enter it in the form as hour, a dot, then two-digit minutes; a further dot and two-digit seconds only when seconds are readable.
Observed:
10.35
